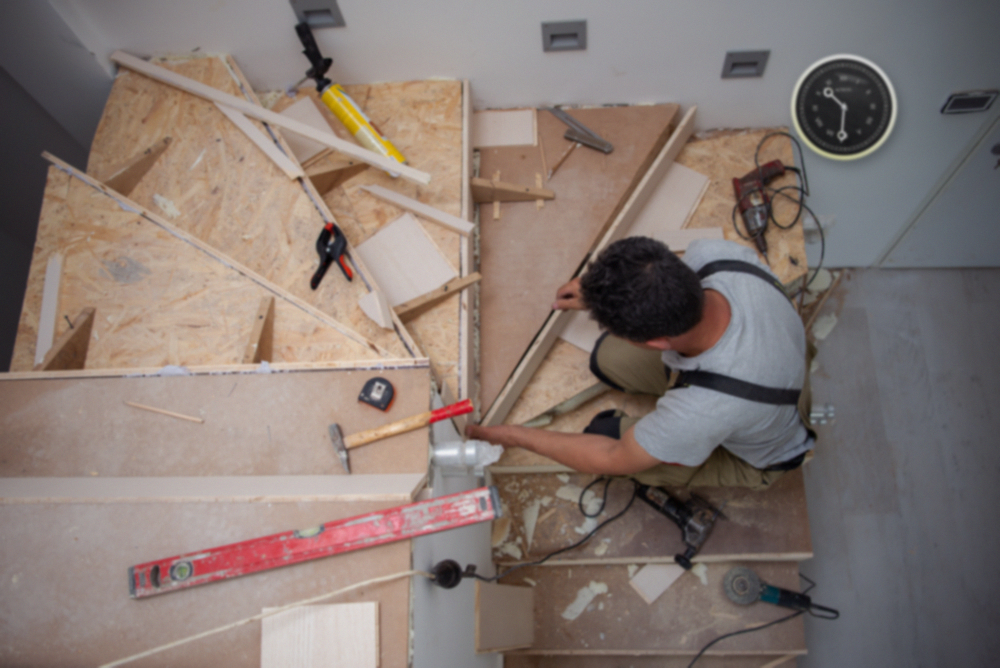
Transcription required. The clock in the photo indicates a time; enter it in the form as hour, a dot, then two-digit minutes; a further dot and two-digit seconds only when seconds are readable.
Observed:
10.31
